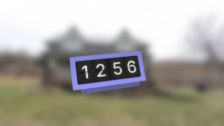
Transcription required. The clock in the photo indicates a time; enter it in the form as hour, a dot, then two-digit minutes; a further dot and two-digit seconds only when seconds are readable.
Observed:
12.56
